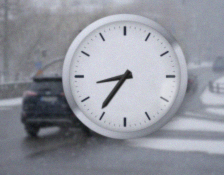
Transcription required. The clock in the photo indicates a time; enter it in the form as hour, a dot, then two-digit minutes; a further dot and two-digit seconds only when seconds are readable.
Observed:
8.36
